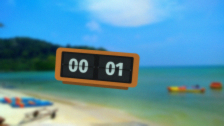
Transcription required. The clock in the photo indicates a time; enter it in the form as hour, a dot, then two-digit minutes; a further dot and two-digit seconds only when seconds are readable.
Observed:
0.01
